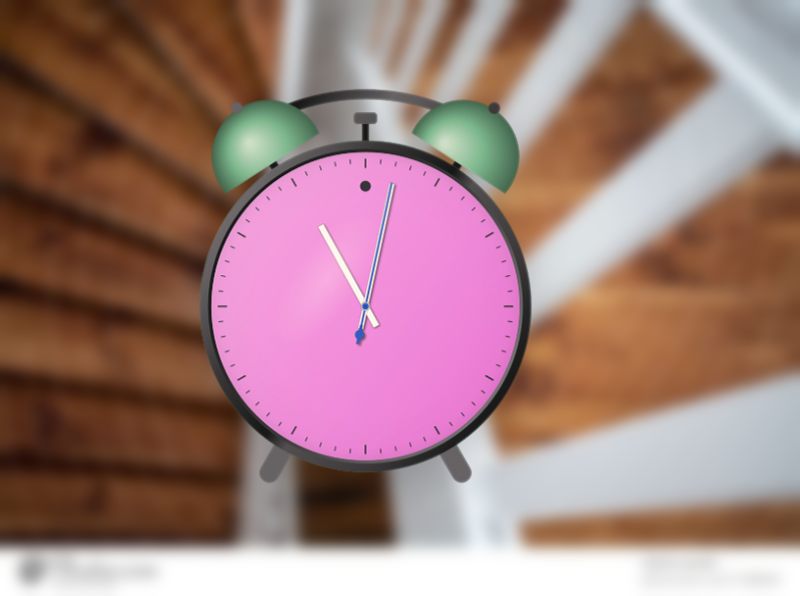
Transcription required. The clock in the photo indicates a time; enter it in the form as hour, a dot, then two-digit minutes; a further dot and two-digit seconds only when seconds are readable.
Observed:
11.02.02
